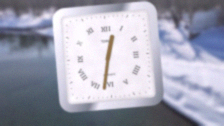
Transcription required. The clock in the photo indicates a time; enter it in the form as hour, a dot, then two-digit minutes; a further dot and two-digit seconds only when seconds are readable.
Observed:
12.32
